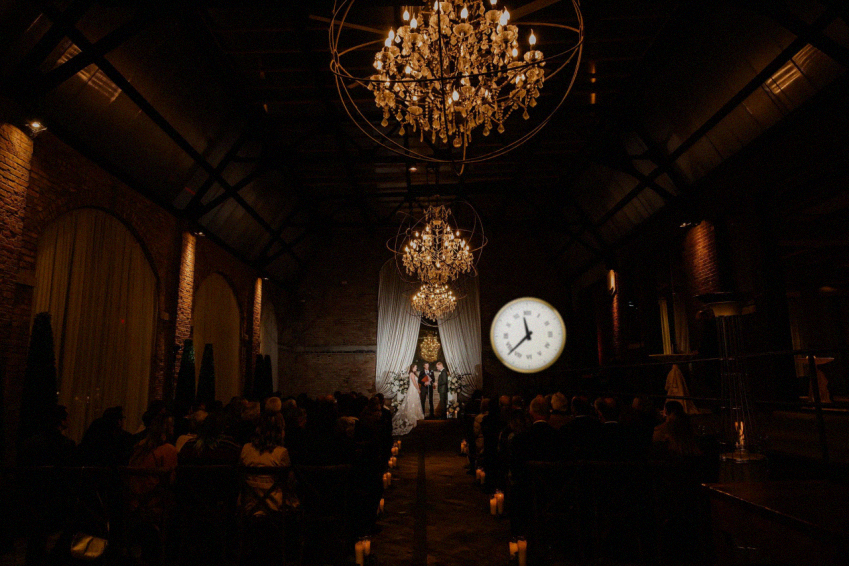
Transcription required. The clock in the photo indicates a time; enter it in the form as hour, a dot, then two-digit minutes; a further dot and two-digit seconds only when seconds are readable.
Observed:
11.38
